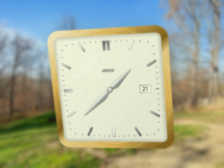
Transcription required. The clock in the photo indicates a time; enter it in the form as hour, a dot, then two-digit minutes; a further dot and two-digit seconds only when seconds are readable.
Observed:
1.38
